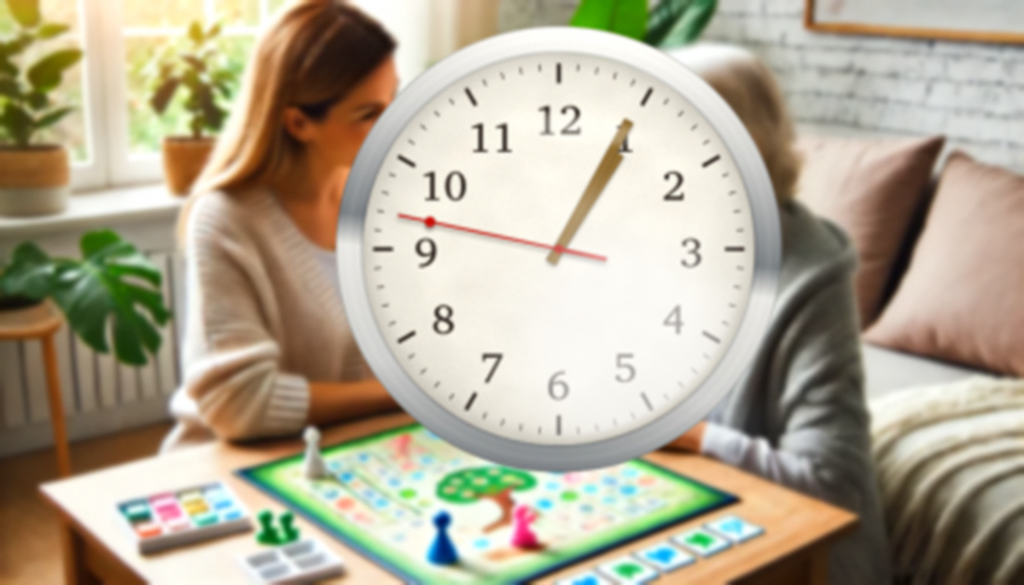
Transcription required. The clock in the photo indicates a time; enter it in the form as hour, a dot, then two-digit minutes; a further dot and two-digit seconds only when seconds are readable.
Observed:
1.04.47
